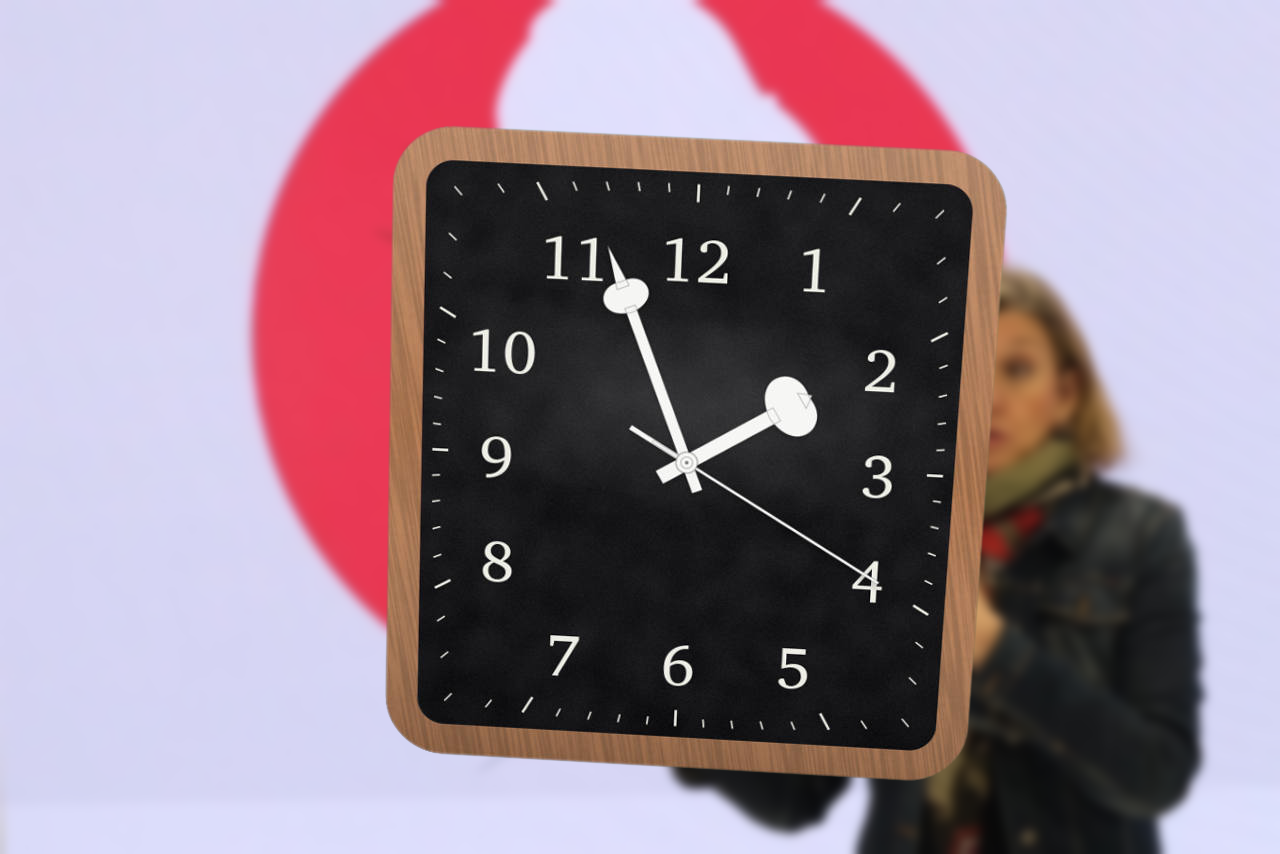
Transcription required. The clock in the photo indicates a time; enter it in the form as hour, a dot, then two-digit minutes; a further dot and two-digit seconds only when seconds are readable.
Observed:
1.56.20
